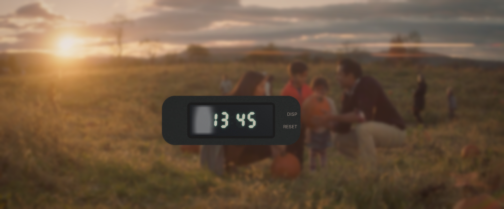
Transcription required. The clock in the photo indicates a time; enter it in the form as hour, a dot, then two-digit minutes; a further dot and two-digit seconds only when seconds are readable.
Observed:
13.45
